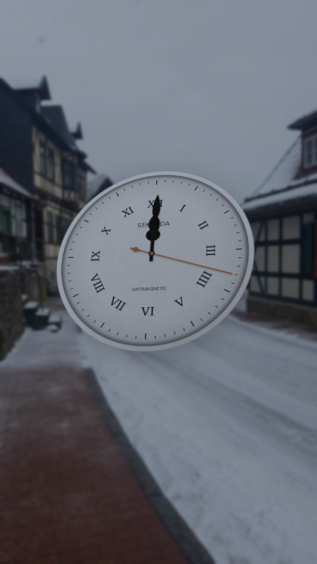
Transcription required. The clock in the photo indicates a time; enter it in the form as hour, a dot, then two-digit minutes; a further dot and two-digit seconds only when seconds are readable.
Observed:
12.00.18
